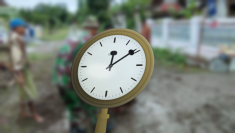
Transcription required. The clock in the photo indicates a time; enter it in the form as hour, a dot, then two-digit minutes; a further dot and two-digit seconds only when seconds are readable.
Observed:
12.09
